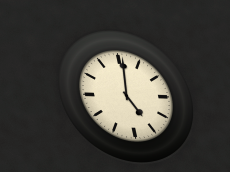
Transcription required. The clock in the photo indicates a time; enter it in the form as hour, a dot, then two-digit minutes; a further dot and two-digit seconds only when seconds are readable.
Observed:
5.01
